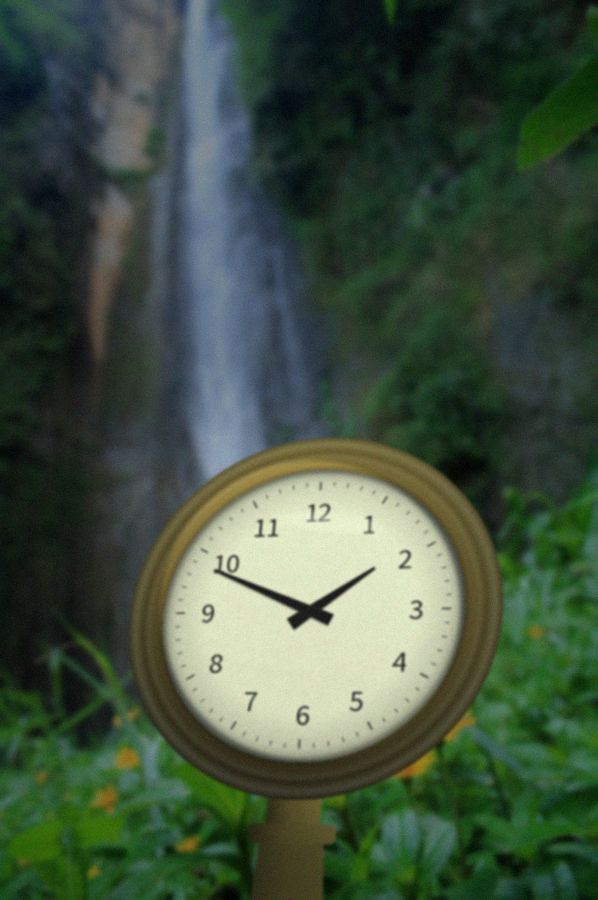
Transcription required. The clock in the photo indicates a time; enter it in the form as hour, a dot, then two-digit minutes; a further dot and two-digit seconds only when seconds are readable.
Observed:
1.49
